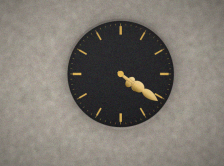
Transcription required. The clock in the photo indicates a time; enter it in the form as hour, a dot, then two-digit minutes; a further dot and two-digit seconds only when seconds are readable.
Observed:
4.21
